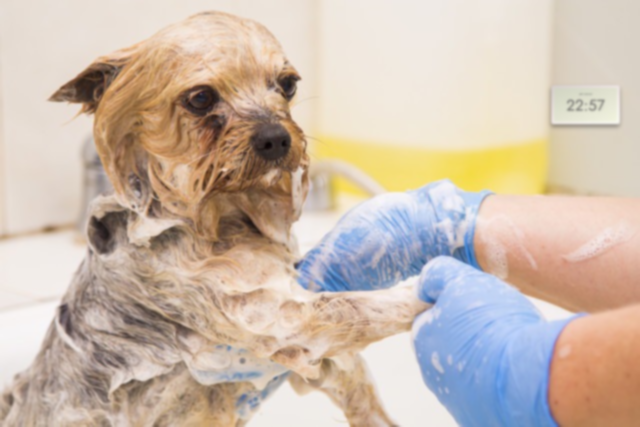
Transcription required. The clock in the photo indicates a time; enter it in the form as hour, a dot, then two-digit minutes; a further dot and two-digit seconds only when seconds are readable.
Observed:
22.57
